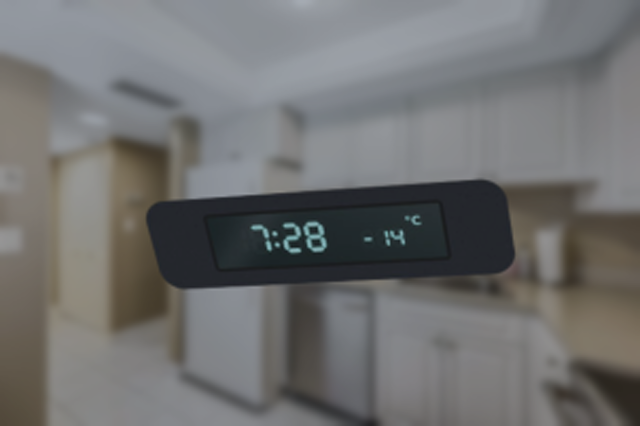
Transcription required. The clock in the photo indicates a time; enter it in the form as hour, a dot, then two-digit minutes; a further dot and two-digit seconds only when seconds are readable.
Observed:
7.28
